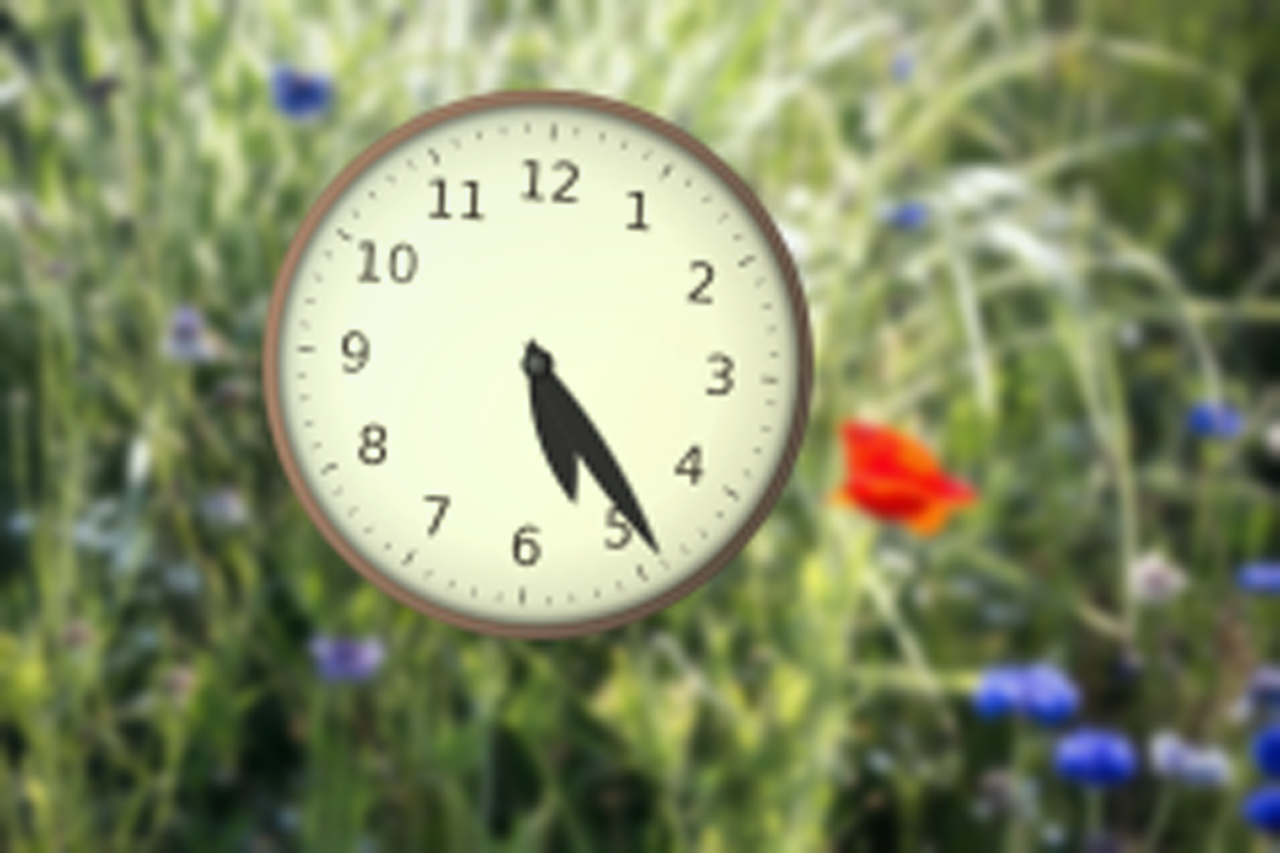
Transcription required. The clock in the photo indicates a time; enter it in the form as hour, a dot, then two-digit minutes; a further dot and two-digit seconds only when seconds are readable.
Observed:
5.24
